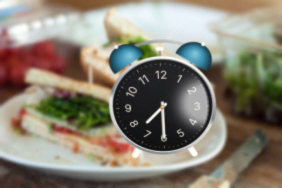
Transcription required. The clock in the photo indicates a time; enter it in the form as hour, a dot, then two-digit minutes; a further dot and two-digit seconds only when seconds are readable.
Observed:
7.30
